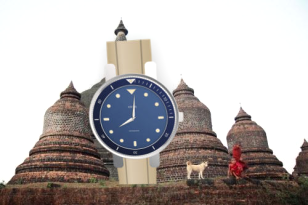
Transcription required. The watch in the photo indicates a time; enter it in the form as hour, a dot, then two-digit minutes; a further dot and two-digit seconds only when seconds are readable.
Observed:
8.01
